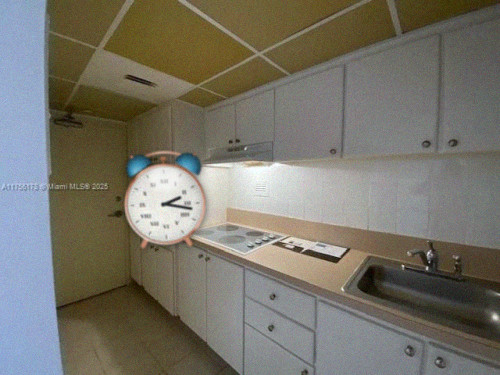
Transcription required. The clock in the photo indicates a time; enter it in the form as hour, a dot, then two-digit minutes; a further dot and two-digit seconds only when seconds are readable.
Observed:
2.17
